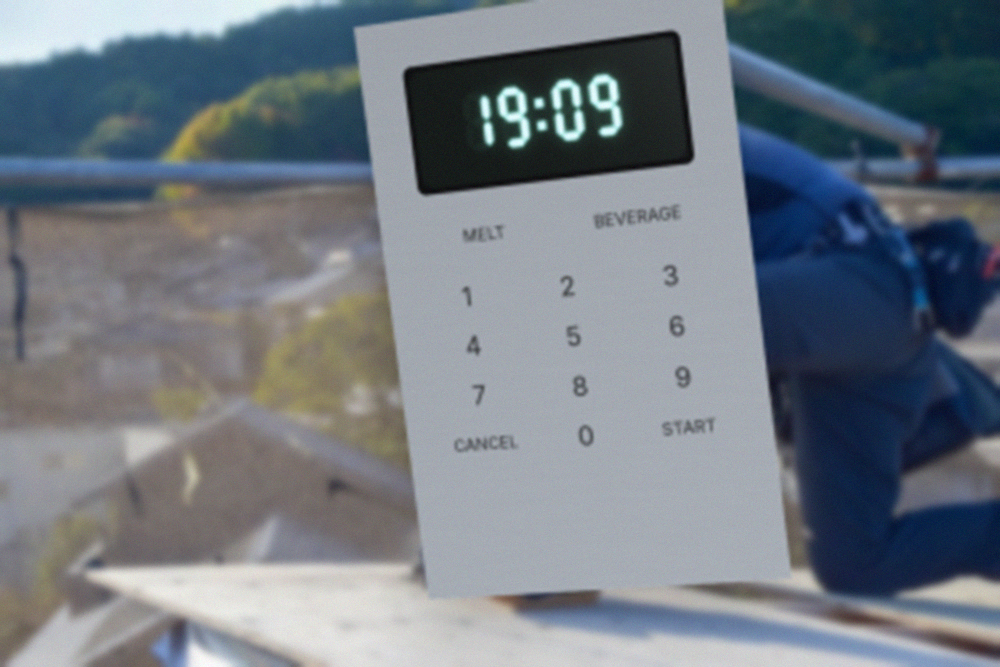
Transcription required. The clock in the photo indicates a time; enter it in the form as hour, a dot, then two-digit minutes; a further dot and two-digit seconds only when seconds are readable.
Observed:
19.09
